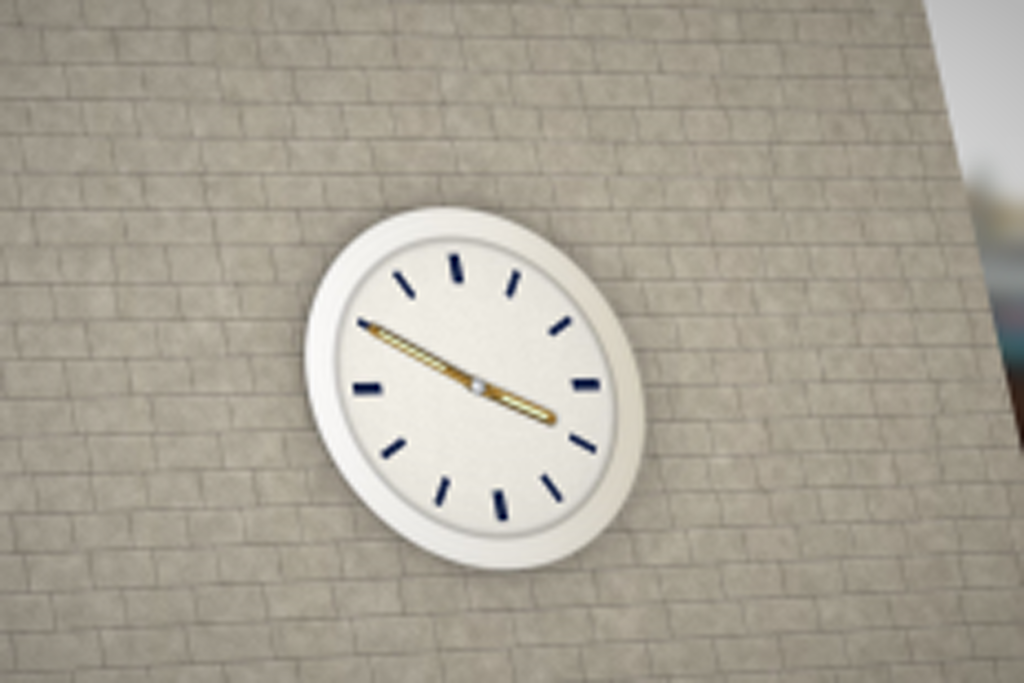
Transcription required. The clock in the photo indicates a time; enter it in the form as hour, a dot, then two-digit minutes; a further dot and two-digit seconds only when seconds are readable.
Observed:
3.50
